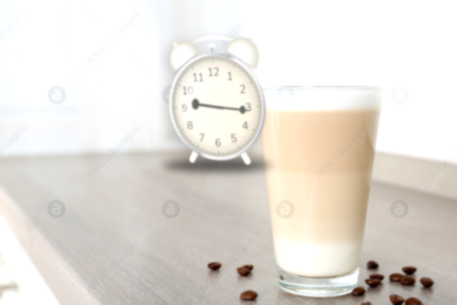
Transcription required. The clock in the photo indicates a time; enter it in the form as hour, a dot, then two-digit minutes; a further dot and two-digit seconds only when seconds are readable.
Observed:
9.16
